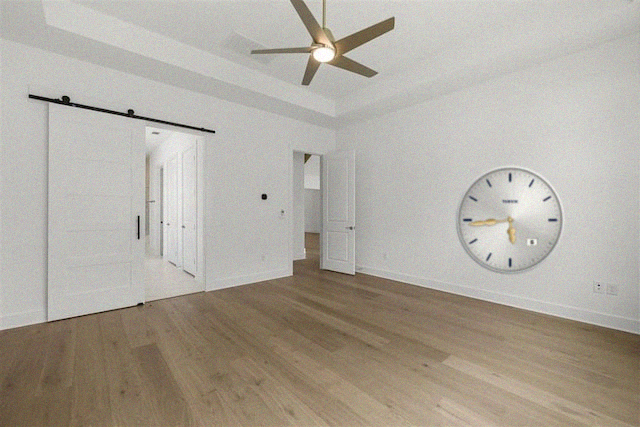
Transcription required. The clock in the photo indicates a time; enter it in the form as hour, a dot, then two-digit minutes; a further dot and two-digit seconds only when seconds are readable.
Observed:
5.44
